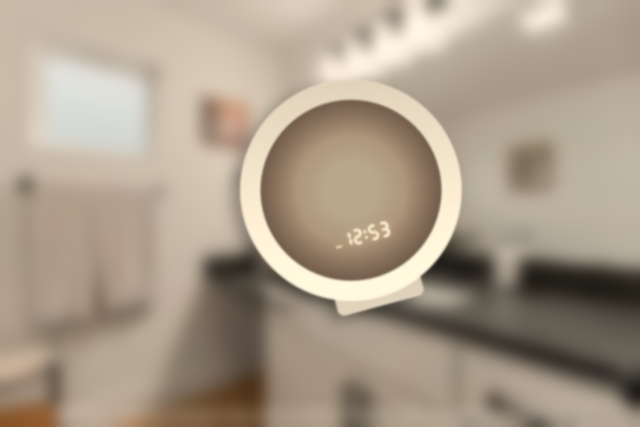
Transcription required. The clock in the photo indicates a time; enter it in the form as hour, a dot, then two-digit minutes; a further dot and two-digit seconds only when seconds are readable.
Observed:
12.53
